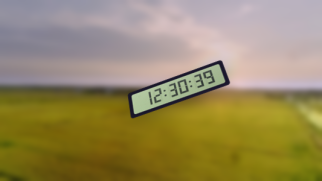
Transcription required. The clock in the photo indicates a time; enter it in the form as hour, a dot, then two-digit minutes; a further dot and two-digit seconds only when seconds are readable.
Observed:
12.30.39
